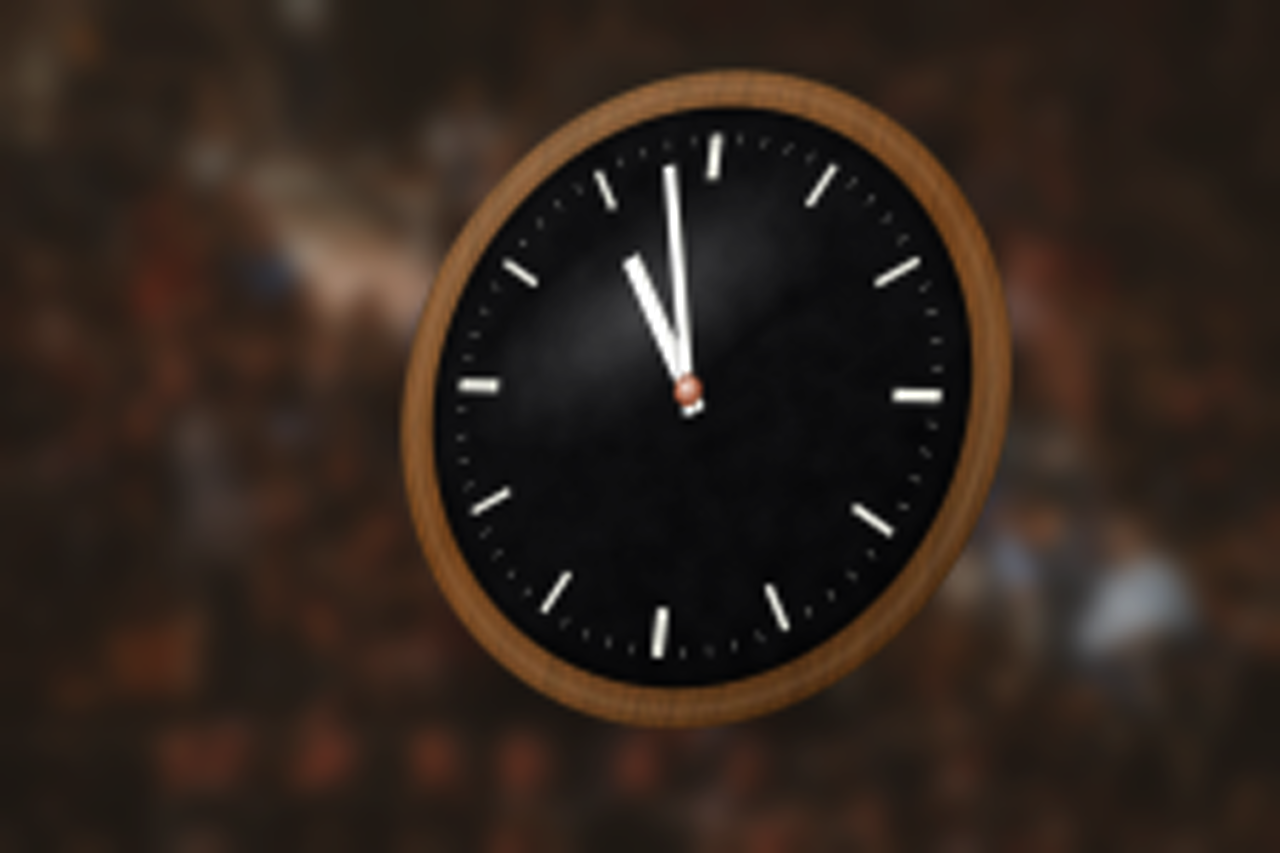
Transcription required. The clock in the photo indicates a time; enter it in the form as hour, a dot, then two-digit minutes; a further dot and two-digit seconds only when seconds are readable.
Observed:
10.58
